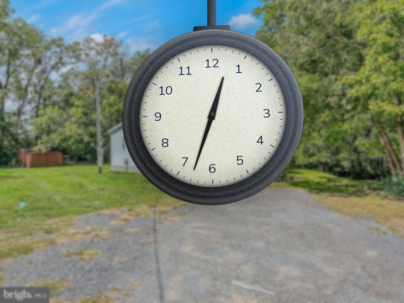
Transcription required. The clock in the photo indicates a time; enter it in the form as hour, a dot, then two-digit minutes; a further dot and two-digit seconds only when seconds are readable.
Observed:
12.33
